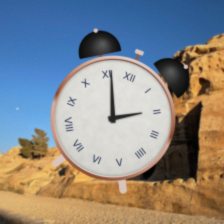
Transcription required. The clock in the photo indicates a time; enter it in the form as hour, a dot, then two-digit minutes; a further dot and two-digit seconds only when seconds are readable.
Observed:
1.56
